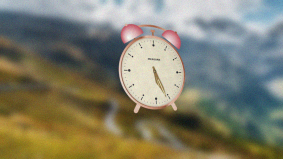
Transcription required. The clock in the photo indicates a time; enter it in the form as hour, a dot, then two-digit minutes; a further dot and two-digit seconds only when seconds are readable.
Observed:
5.26
